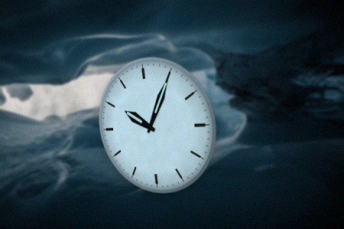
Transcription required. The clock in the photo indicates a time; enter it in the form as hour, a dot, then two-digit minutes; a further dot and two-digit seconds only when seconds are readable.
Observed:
10.05
